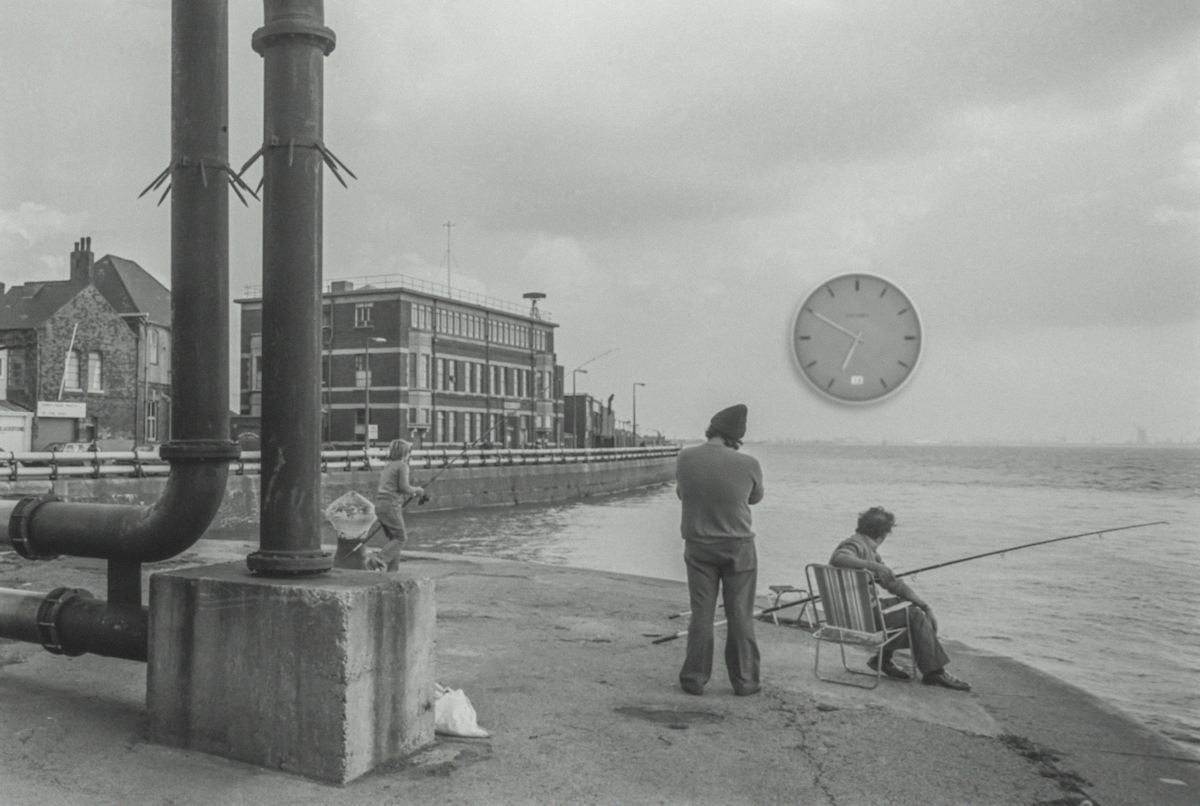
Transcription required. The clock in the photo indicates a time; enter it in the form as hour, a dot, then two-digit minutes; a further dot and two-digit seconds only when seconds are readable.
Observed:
6.50
